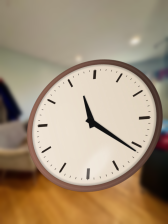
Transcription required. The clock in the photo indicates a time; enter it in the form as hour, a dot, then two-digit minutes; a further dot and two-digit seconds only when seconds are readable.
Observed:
11.21
